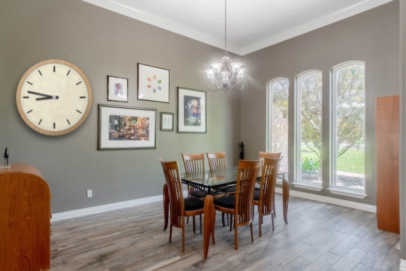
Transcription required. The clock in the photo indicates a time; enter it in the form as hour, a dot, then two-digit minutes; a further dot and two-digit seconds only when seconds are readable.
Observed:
8.47
